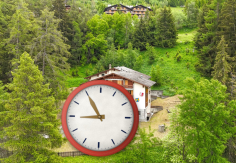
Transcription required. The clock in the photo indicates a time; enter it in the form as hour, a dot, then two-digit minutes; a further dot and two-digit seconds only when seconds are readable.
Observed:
8.55
